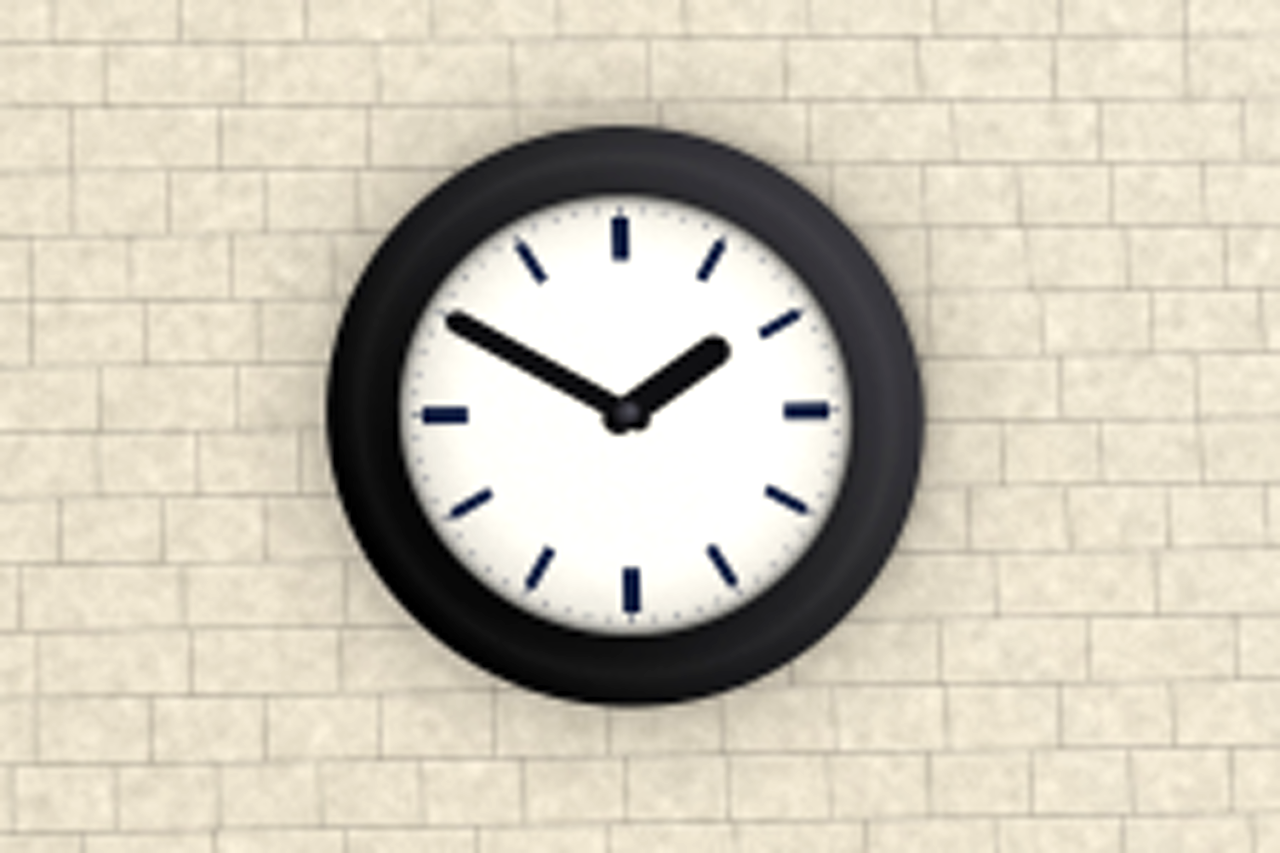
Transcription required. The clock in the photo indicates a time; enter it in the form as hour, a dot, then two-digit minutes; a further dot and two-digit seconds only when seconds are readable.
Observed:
1.50
